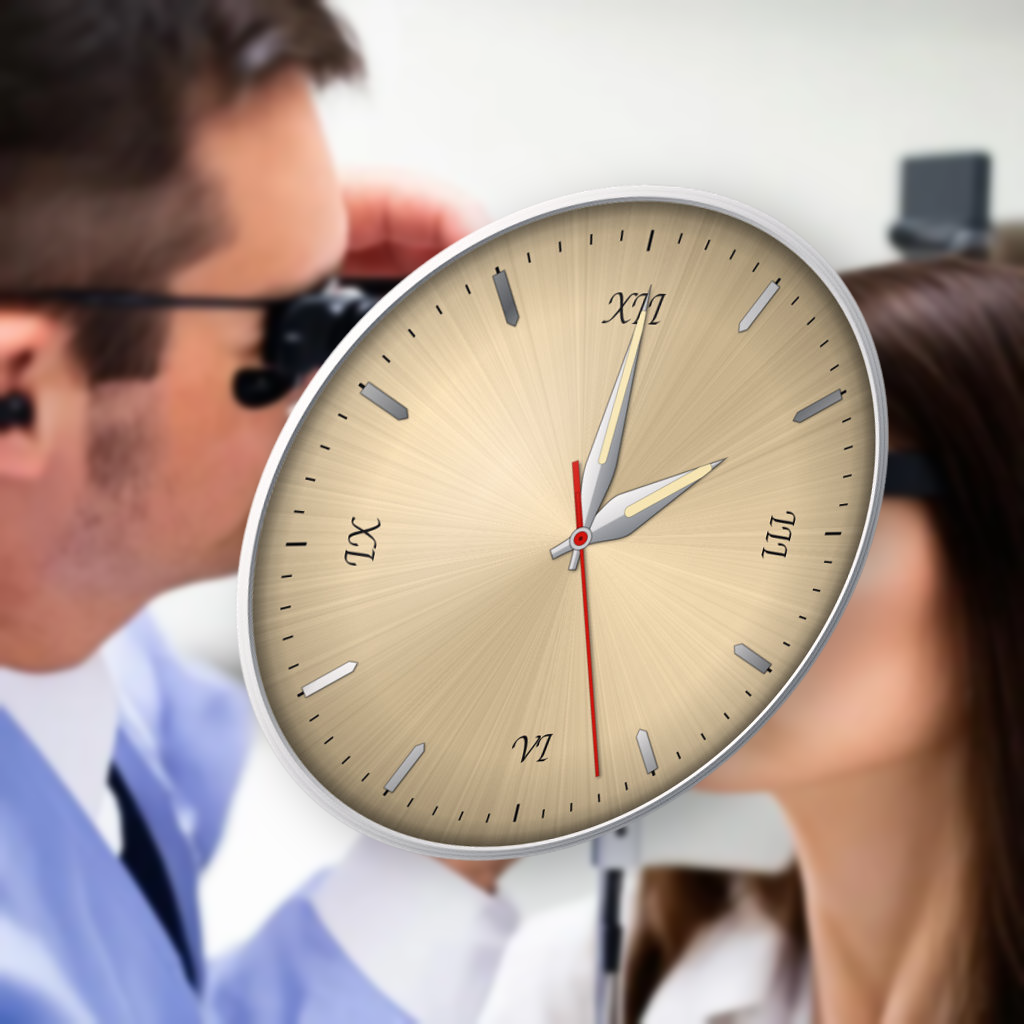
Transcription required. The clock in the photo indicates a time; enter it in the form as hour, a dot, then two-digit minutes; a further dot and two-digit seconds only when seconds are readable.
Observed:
2.00.27
